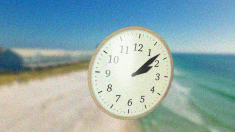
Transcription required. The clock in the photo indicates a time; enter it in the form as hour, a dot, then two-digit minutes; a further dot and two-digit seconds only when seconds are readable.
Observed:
2.08
